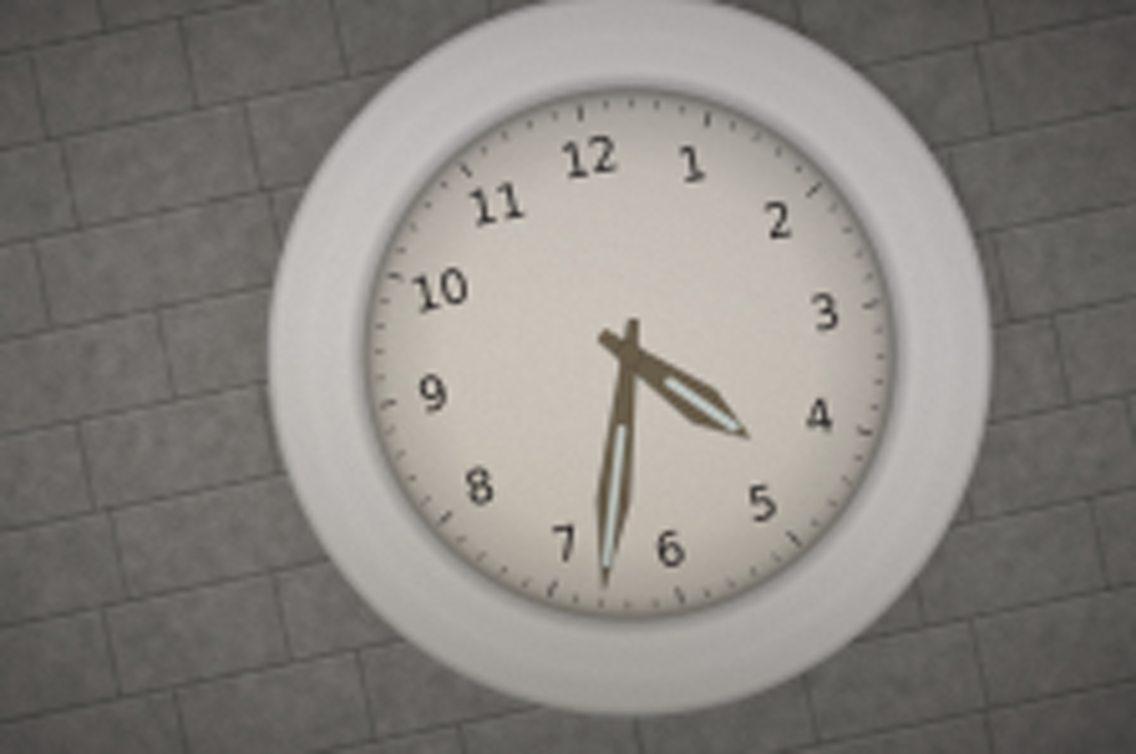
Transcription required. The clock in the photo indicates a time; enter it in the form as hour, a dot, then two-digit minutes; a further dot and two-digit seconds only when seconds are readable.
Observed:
4.33
